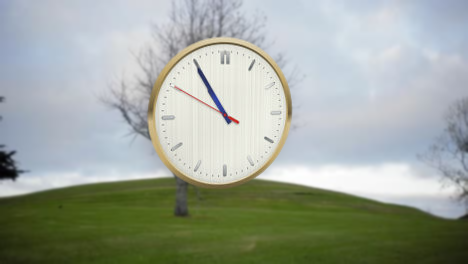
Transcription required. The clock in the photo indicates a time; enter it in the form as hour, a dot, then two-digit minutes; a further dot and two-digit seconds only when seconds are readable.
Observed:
10.54.50
